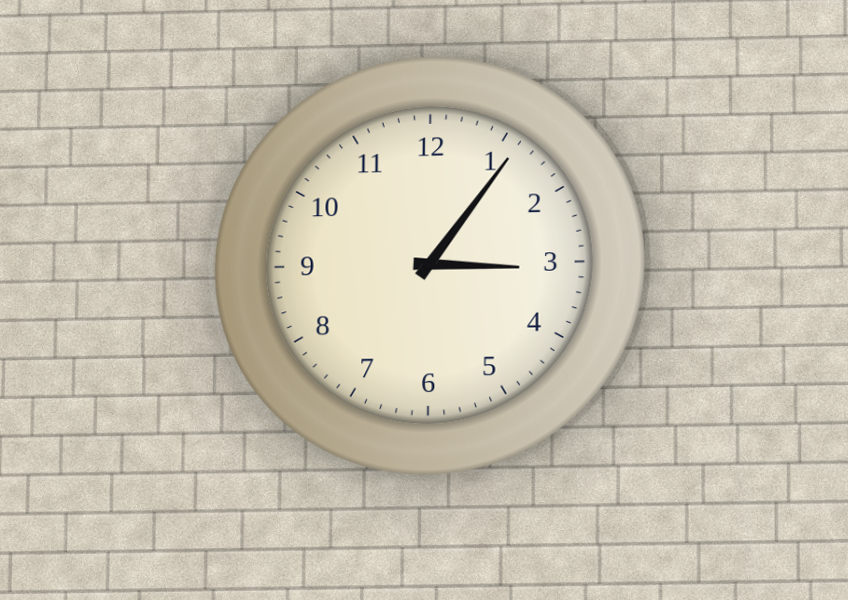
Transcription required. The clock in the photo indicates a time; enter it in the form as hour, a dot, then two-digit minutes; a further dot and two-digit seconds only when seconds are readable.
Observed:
3.06
